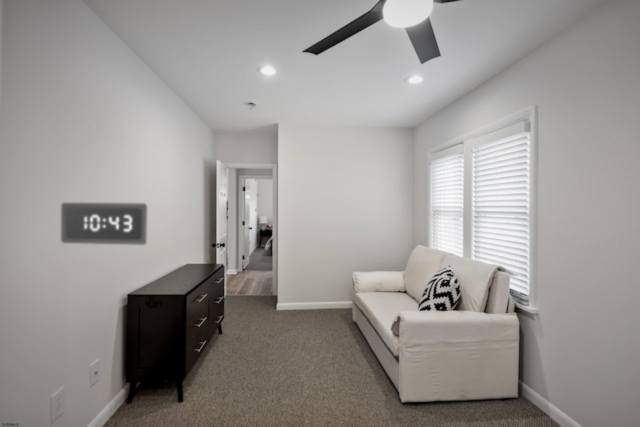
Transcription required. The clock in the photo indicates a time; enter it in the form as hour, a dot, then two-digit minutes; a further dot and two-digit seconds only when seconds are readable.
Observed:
10.43
